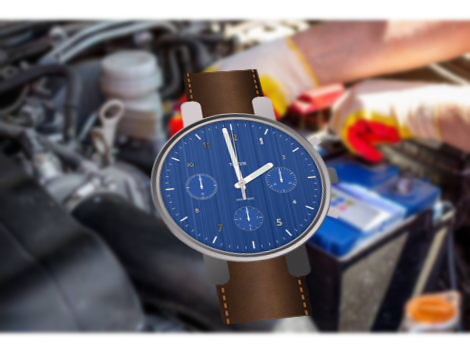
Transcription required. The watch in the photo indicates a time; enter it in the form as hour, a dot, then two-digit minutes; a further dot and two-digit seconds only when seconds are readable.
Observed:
1.59
